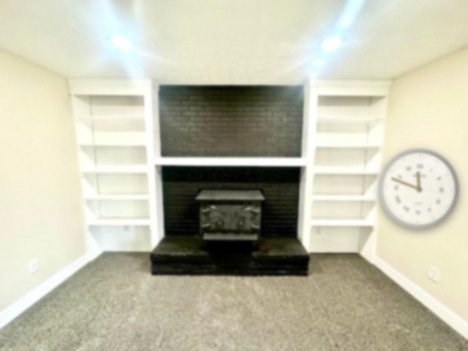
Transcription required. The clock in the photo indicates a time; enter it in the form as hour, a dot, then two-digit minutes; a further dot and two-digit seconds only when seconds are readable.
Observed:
11.48
